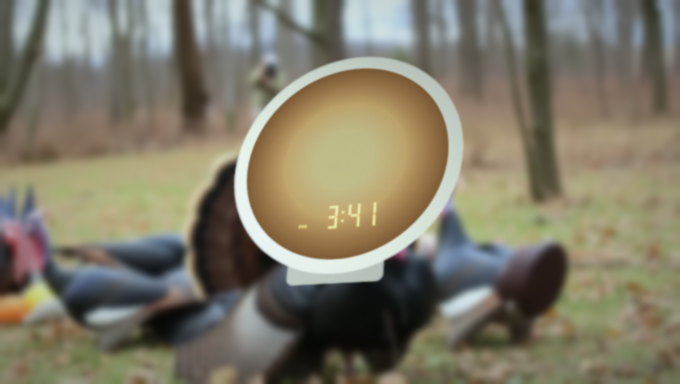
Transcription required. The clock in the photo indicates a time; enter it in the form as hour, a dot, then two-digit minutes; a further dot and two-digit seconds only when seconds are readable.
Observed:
3.41
